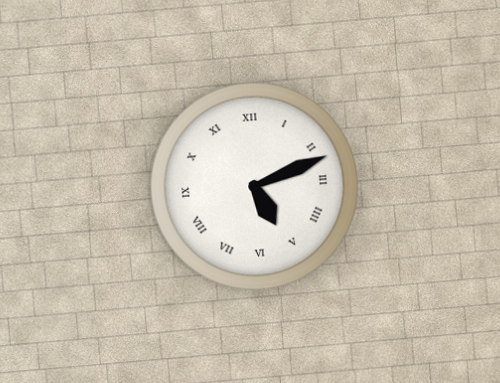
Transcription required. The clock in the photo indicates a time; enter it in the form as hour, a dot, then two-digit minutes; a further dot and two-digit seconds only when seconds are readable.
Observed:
5.12
